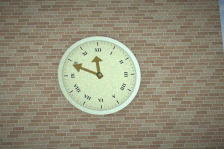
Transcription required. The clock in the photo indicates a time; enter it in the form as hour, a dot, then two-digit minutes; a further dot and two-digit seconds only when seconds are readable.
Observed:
11.49
